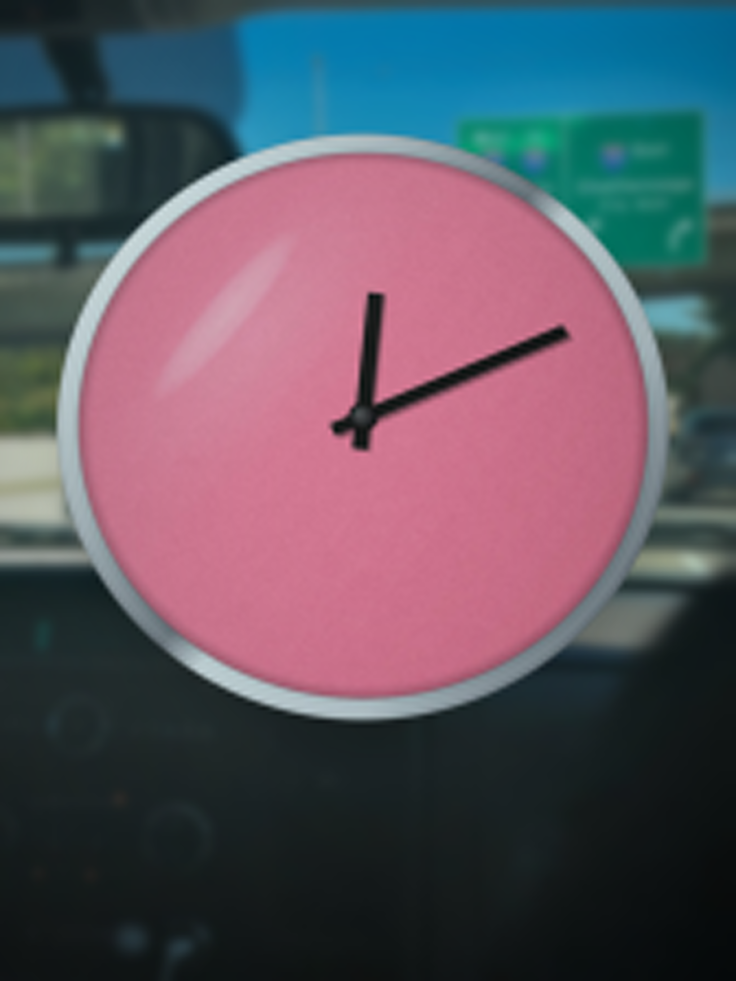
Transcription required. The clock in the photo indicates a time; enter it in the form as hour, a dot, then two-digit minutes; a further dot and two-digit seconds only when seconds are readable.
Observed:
12.11
